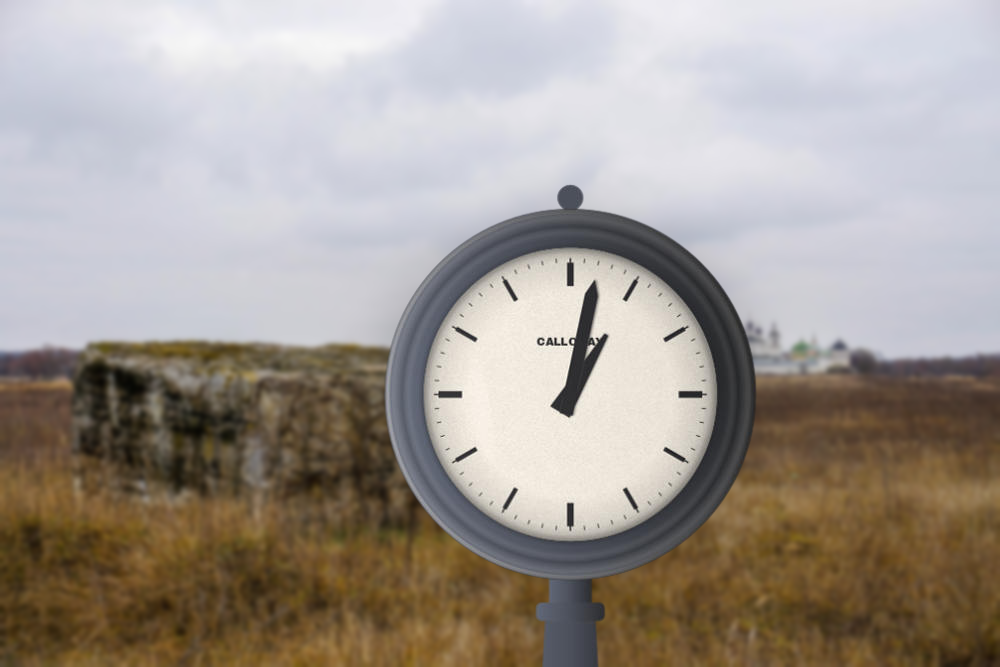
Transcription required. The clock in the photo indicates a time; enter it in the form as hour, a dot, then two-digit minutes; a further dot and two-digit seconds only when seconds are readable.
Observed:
1.02
